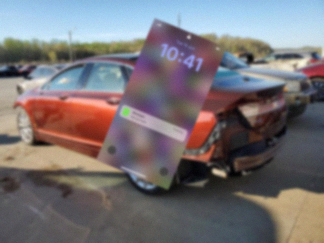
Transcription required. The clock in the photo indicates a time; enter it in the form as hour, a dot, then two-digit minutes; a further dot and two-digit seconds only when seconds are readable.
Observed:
10.41
